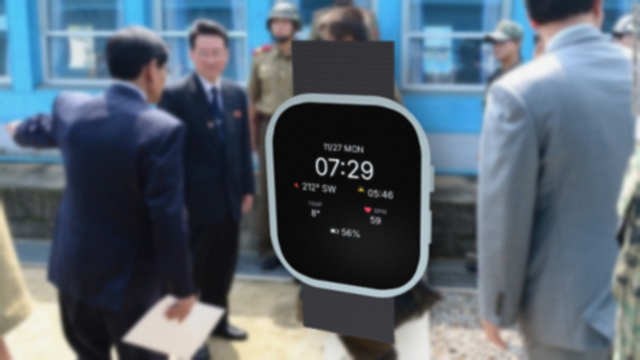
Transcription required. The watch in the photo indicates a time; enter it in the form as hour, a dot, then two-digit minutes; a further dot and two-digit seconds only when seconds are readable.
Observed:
7.29
